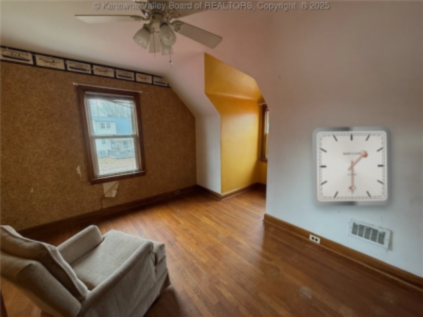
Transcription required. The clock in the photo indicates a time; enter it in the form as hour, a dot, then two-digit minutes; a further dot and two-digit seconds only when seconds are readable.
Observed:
1.30
